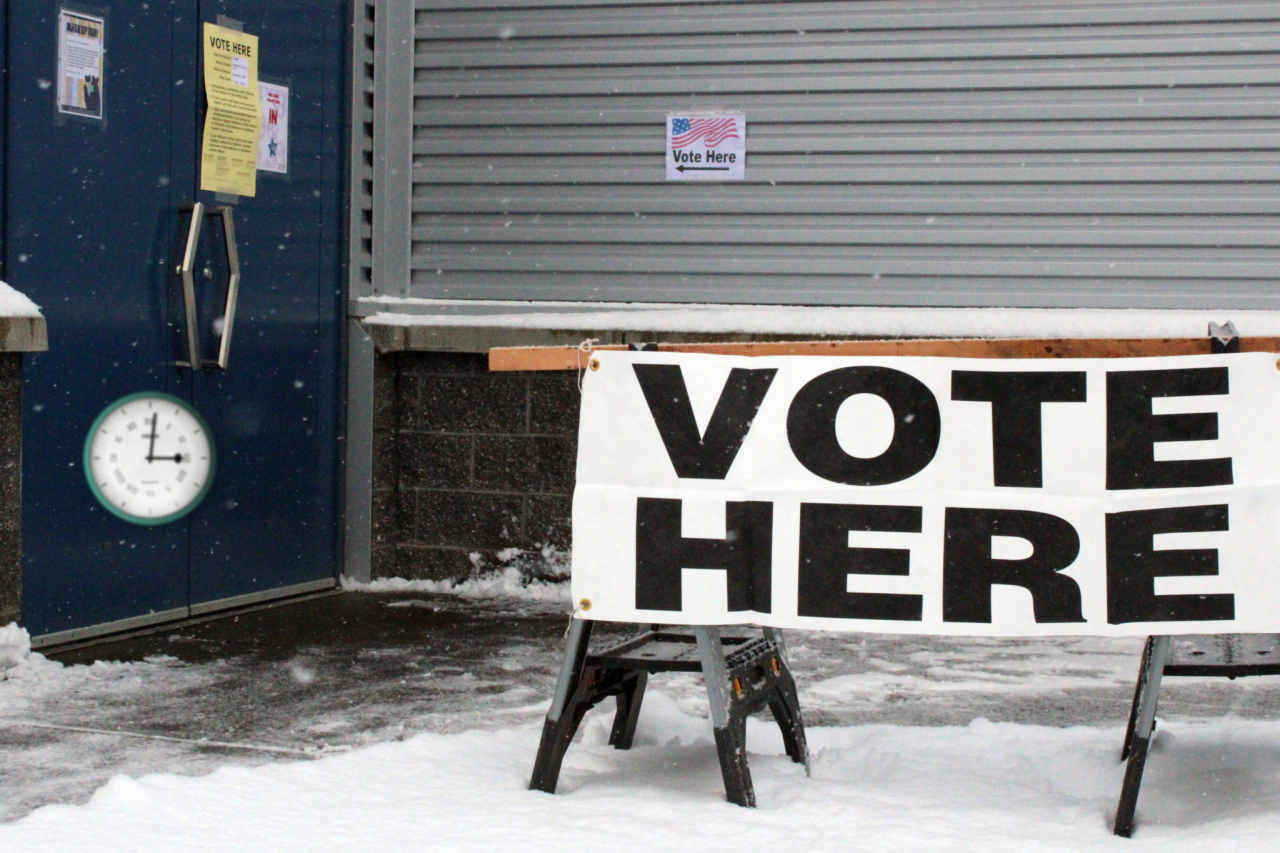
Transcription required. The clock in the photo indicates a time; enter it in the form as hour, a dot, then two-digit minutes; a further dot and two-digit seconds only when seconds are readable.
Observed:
3.01
